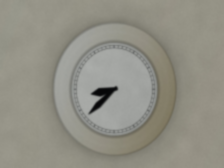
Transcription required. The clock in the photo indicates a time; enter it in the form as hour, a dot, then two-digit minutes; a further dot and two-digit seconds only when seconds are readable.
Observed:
8.38
